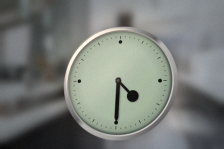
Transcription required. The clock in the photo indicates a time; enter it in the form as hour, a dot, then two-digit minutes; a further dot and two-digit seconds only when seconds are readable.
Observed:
4.30
